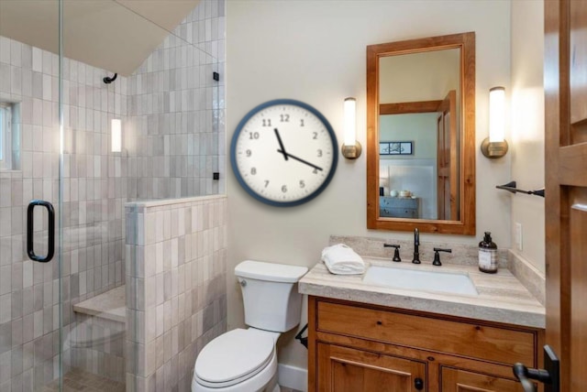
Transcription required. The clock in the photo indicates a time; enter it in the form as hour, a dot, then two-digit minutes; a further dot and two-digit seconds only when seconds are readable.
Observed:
11.19
